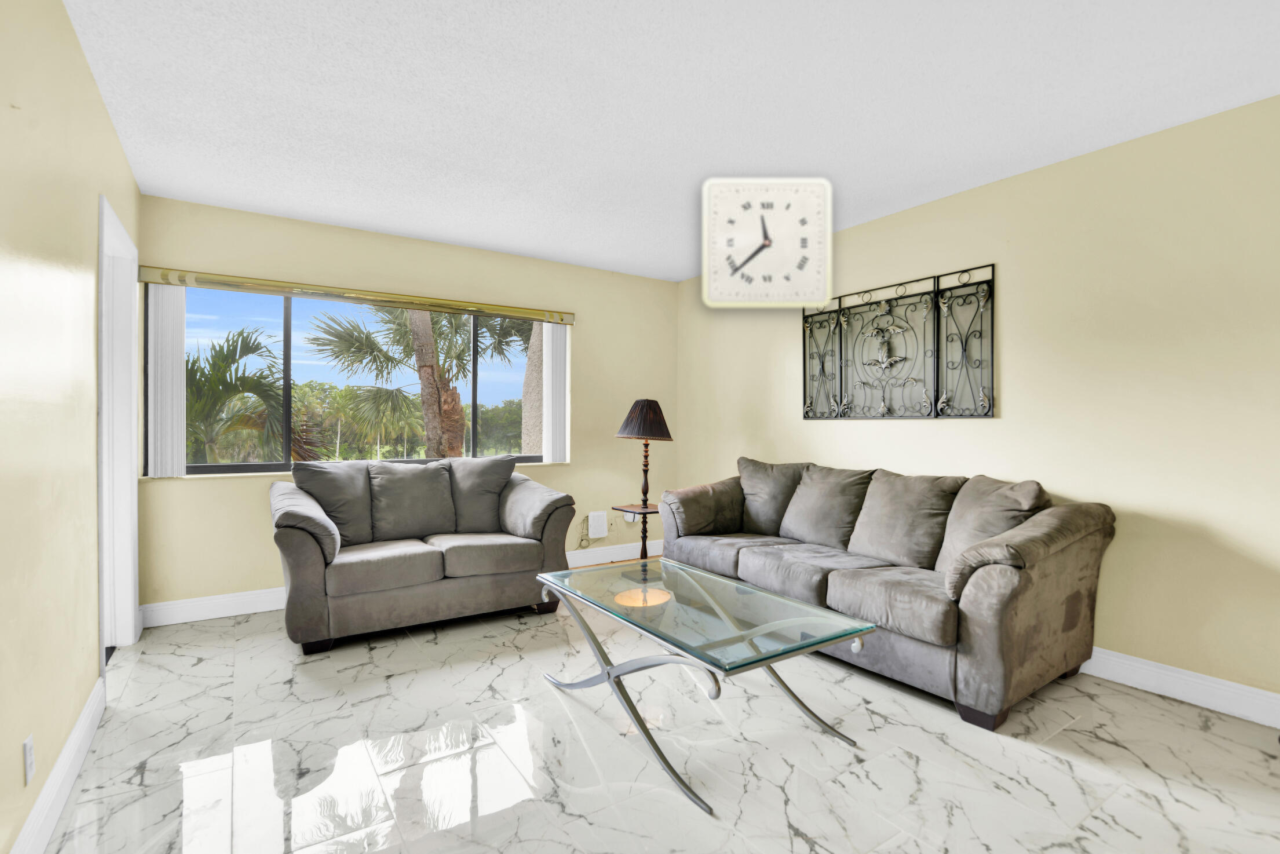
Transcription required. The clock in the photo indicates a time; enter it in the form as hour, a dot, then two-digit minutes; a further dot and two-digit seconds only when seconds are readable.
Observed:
11.38
